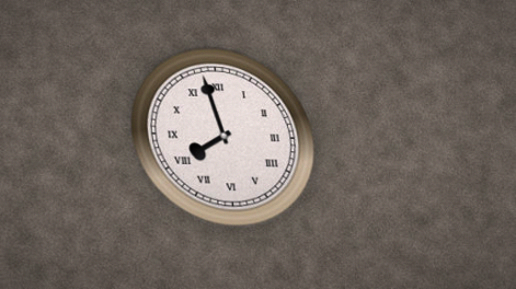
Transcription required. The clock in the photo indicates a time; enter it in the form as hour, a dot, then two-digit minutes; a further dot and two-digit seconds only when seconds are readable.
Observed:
7.58
